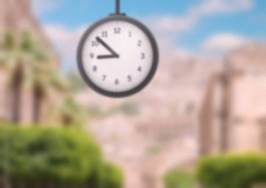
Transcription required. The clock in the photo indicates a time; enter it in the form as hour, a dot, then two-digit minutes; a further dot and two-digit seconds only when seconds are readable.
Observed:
8.52
